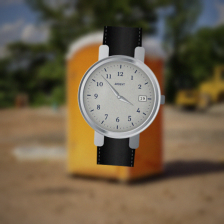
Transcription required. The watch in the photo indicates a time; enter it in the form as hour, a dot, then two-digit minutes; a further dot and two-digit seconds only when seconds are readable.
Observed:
3.53
